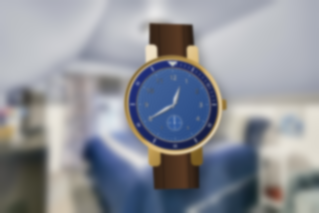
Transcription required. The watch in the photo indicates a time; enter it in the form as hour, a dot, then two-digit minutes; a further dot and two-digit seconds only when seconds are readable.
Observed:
12.40
